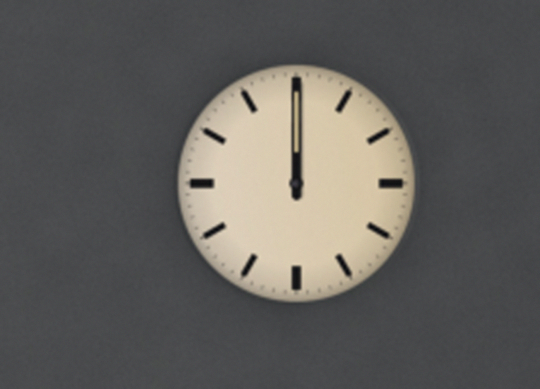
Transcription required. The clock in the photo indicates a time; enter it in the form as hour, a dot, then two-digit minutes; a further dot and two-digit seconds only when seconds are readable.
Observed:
12.00
